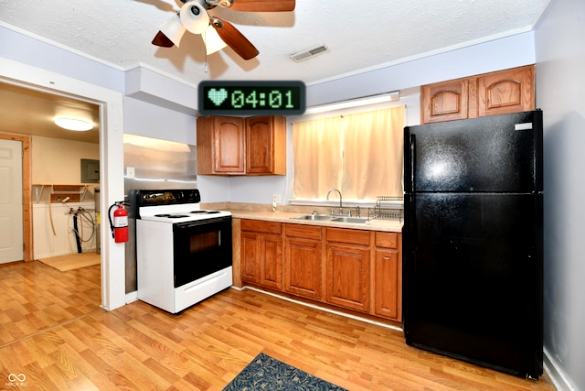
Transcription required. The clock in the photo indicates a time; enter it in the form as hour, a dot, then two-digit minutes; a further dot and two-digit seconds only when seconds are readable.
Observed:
4.01
